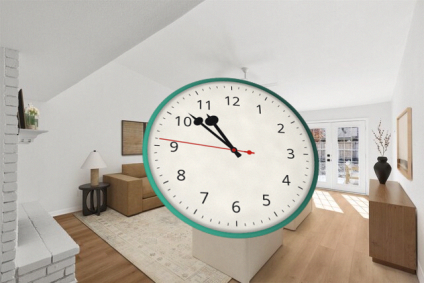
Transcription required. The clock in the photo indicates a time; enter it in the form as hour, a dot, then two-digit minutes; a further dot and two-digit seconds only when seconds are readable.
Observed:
10.51.46
